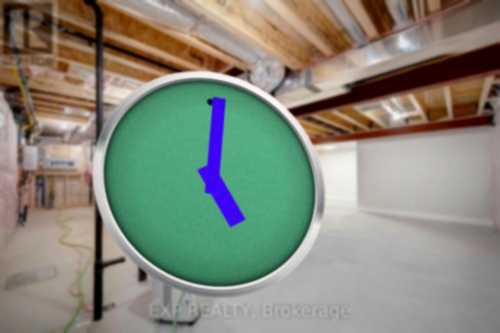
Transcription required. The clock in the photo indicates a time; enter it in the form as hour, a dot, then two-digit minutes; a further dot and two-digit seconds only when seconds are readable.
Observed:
5.01
